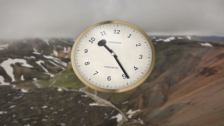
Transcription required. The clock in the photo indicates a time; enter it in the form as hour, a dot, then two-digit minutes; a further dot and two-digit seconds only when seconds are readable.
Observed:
10.24
